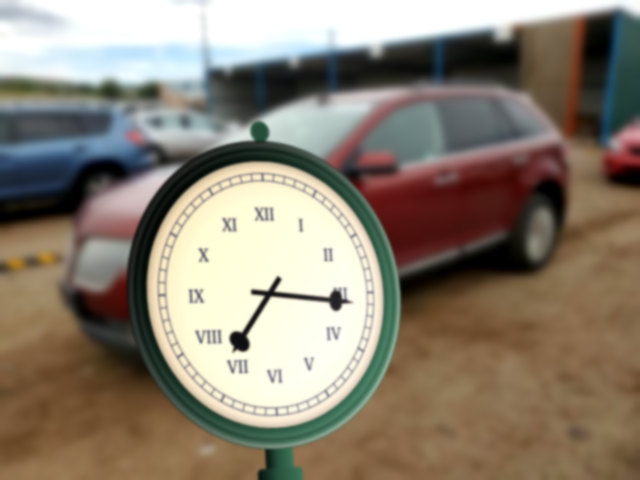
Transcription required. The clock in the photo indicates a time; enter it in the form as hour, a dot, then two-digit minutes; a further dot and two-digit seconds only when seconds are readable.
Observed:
7.16
